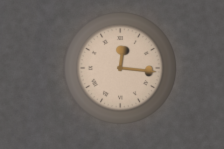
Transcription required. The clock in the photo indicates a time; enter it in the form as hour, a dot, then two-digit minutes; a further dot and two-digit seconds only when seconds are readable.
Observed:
12.16
